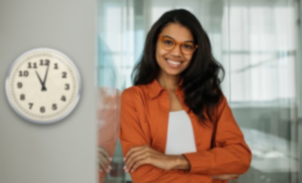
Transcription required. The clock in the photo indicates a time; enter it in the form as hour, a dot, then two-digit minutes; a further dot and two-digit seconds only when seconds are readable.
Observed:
11.02
